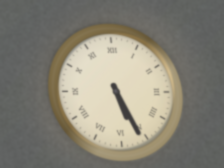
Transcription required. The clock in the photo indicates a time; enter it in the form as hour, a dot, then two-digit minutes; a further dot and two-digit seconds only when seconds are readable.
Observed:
5.26
